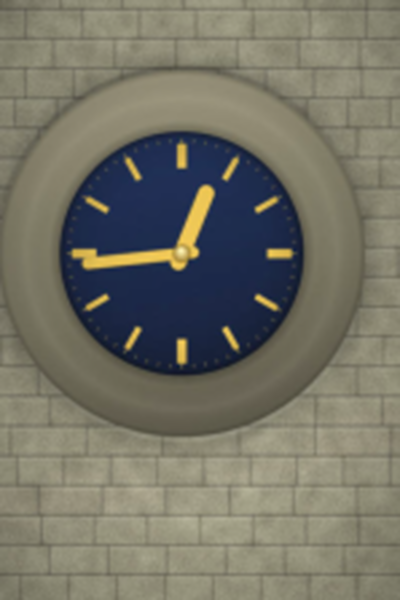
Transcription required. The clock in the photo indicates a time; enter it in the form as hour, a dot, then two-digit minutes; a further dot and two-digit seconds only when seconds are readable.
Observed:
12.44
